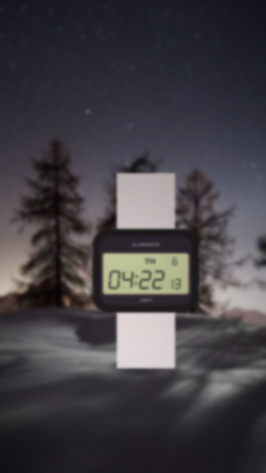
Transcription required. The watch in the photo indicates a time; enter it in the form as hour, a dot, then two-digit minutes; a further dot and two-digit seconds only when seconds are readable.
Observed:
4.22
